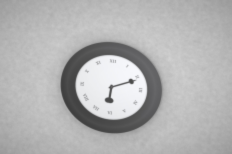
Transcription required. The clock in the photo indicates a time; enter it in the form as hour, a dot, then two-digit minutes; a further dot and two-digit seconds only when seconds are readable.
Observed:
6.11
